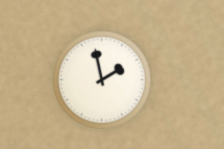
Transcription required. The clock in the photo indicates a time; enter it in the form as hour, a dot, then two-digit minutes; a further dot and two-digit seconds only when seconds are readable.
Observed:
1.58
